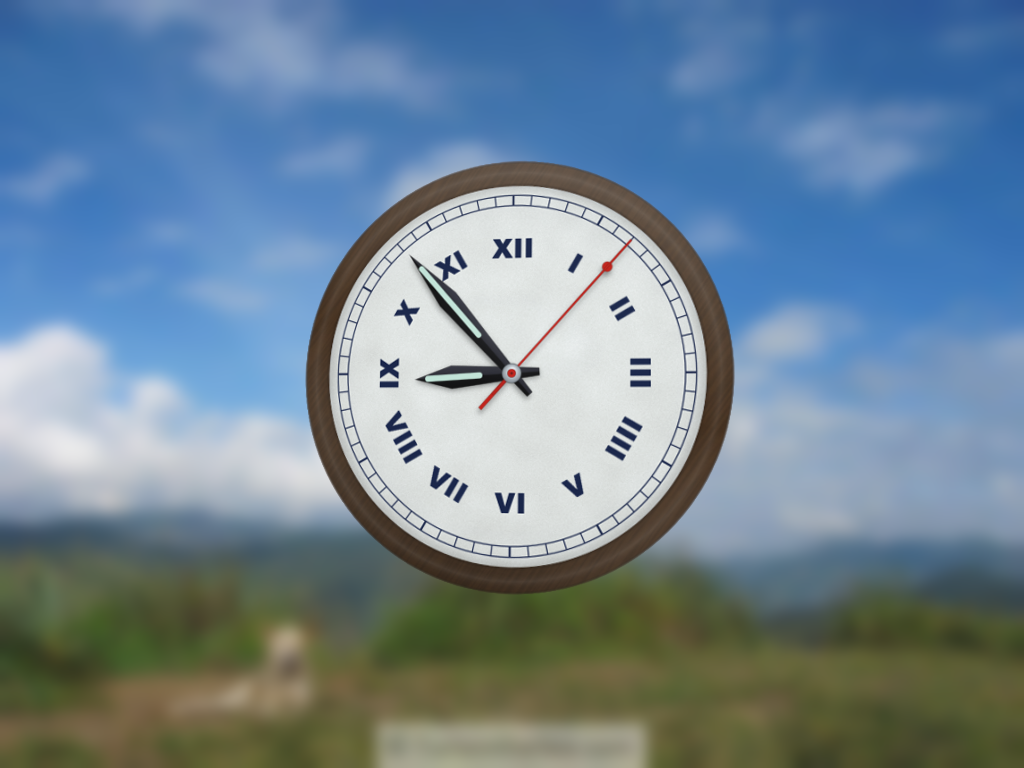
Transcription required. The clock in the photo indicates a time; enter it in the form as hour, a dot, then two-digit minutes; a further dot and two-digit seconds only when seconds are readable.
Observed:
8.53.07
